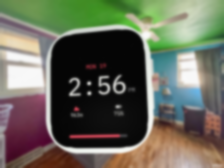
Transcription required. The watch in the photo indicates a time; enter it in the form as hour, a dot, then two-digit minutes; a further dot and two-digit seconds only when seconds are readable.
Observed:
2.56
